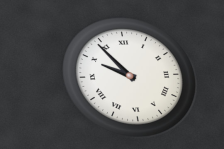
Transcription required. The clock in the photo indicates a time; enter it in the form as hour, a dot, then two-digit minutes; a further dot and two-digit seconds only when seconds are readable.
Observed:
9.54
